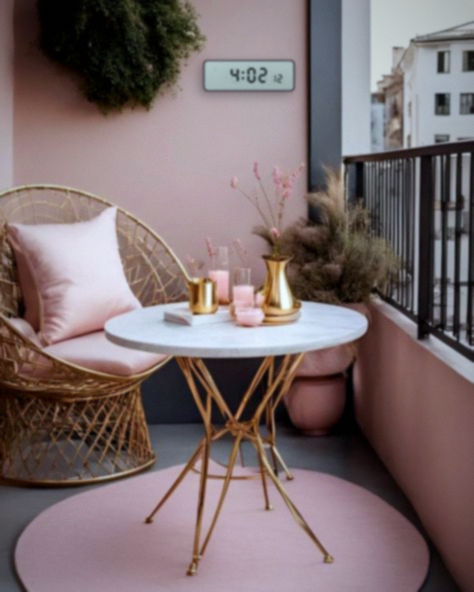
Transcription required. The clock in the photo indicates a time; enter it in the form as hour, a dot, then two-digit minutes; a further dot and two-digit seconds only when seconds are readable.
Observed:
4.02
